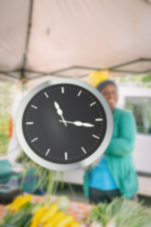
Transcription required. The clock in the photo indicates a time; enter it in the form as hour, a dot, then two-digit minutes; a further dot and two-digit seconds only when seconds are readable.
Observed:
11.17
